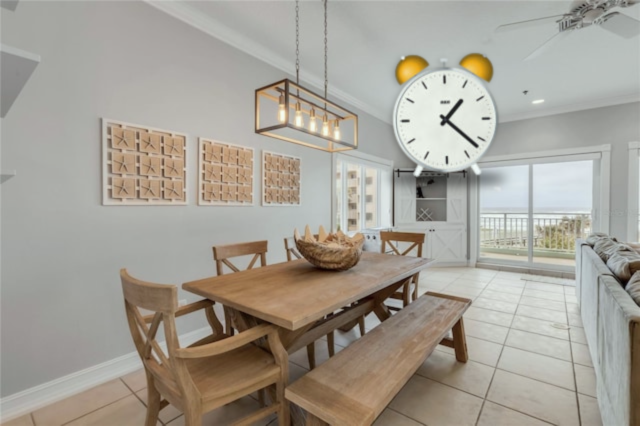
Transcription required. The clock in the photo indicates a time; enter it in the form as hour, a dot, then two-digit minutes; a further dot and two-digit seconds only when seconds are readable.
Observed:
1.22
